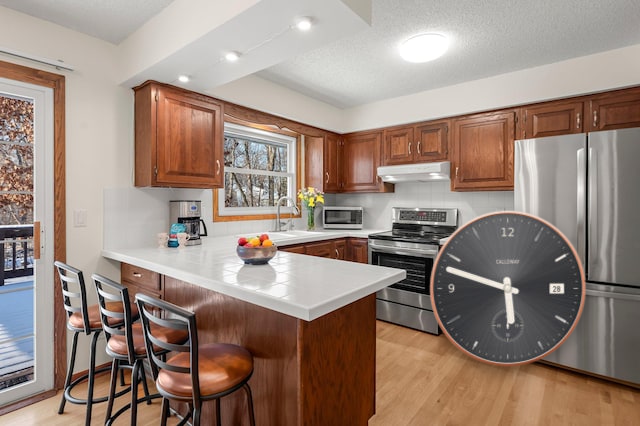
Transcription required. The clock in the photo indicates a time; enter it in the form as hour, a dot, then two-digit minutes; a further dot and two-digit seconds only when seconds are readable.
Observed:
5.48
